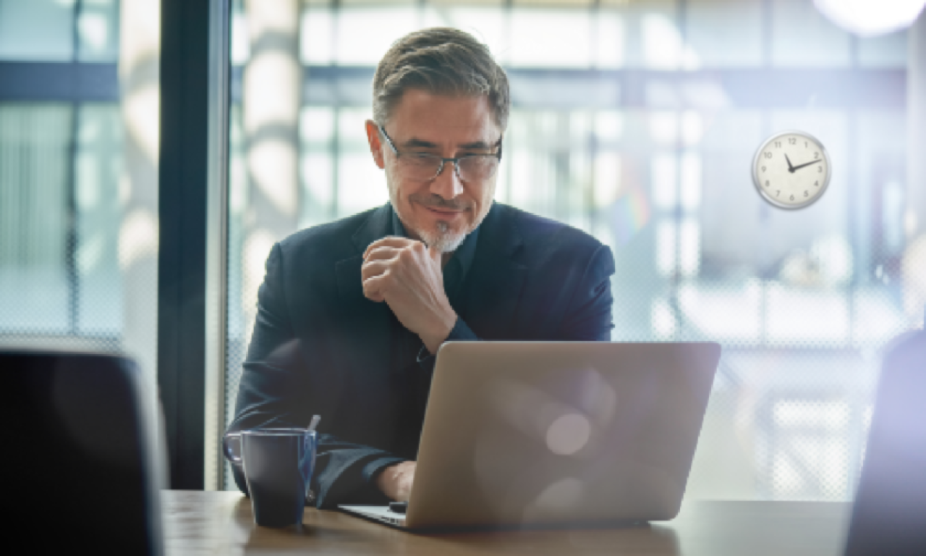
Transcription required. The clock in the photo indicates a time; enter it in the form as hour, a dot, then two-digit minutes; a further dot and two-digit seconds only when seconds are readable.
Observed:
11.12
